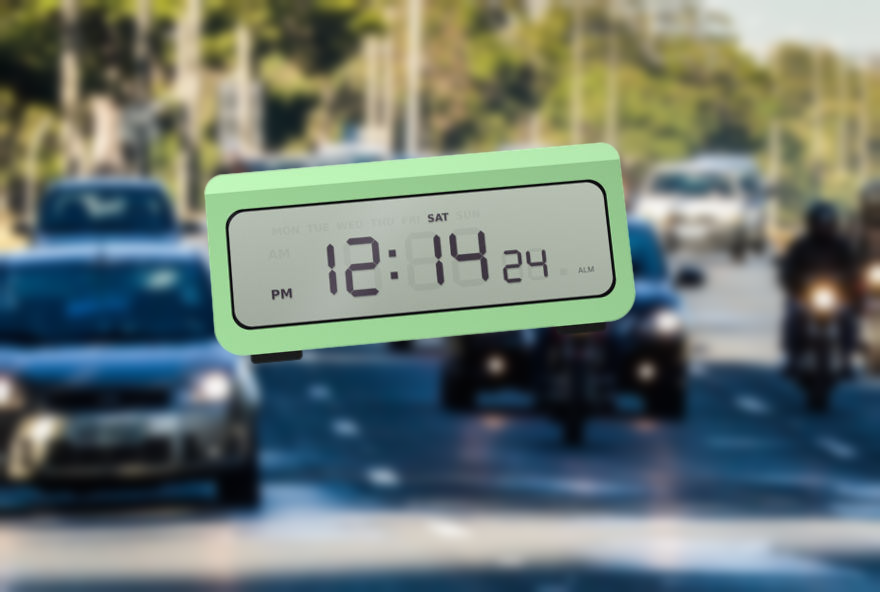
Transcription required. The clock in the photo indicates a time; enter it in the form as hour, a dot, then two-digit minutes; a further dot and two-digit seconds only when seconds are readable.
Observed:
12.14.24
